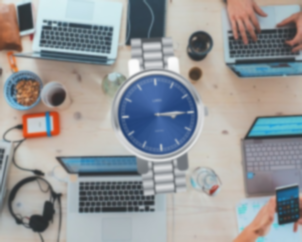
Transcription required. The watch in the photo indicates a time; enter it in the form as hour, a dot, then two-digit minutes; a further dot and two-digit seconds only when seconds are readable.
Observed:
3.15
